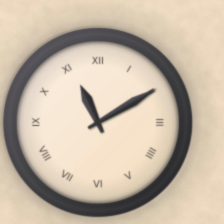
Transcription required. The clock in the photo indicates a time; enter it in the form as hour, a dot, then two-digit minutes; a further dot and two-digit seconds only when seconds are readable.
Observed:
11.10
